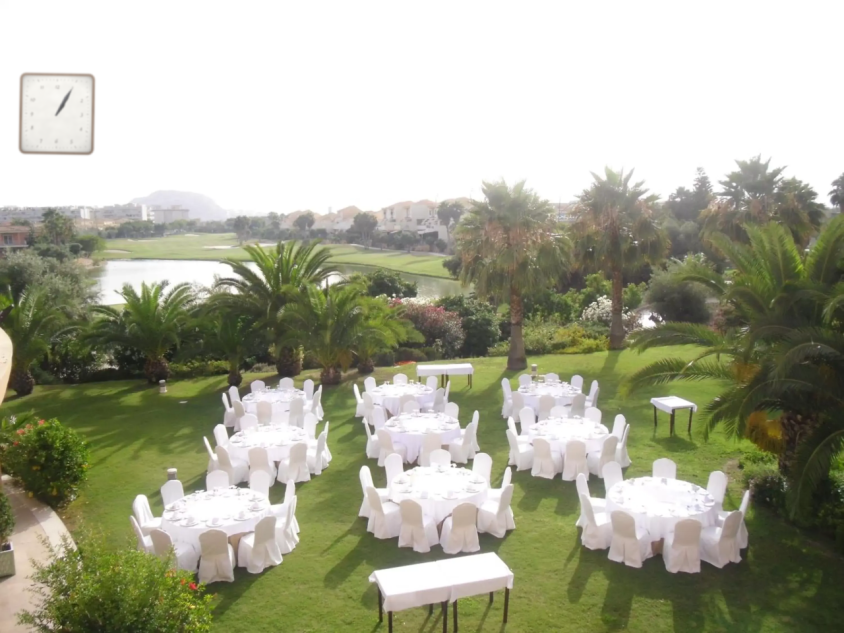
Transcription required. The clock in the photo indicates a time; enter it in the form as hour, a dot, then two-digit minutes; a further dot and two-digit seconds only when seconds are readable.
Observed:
1.05
